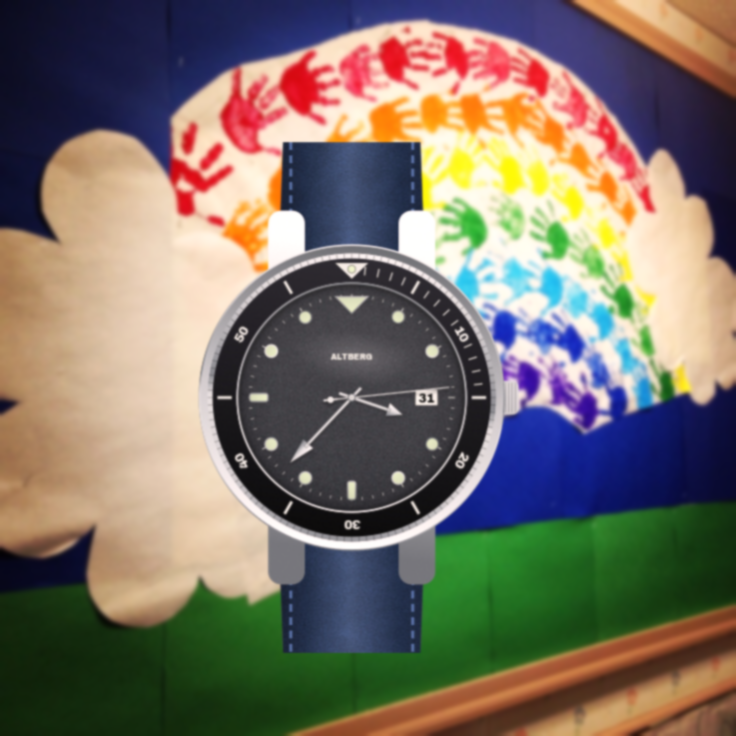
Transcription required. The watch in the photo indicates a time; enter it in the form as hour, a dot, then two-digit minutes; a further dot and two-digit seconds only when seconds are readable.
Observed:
3.37.14
